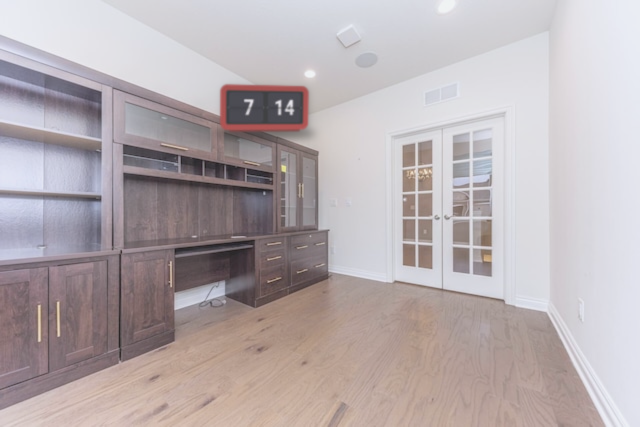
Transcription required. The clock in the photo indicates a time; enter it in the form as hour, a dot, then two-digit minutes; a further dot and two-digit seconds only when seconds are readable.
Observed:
7.14
